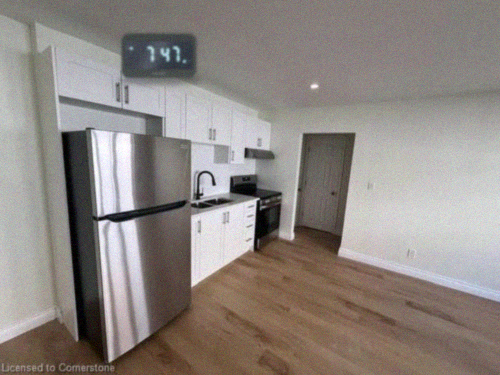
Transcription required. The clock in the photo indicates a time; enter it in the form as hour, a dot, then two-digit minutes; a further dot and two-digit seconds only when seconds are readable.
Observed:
7.47
